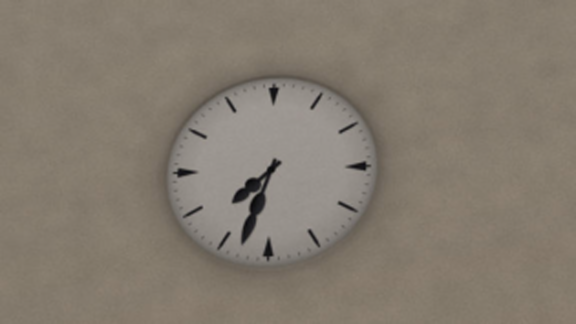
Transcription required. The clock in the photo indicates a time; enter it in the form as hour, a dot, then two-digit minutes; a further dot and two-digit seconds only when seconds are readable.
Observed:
7.33
